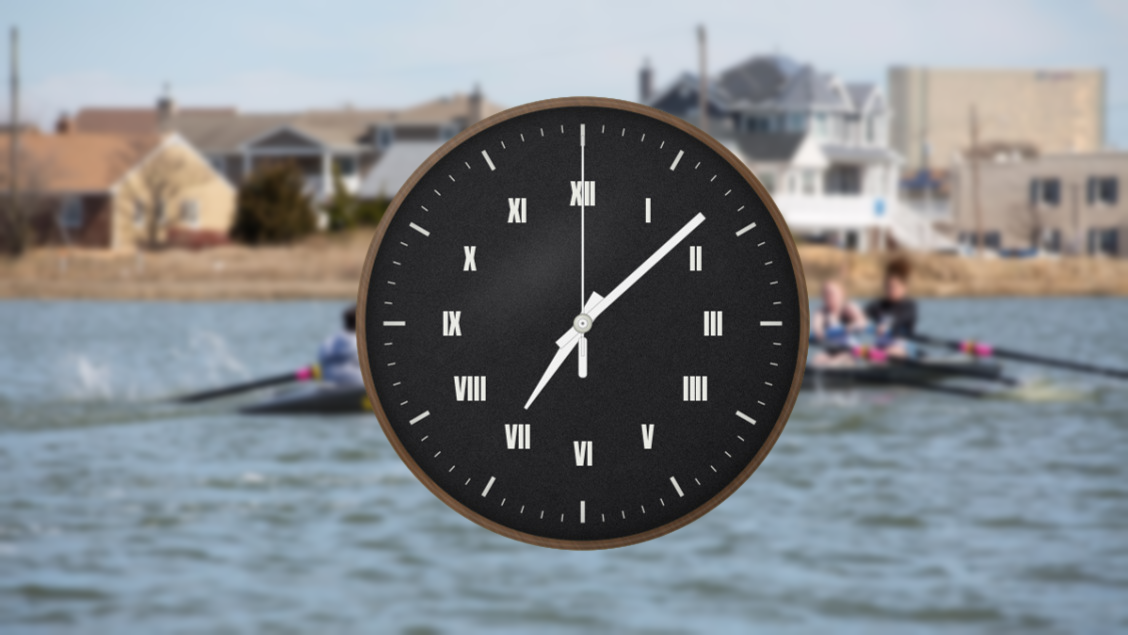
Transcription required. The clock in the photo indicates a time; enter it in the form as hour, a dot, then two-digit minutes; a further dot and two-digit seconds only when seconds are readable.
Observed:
7.08.00
